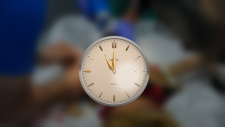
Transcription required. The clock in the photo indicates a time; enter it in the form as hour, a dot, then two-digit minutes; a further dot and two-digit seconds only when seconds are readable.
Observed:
11.00
